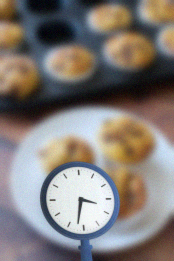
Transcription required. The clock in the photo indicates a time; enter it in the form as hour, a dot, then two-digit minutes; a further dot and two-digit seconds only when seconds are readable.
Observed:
3.32
